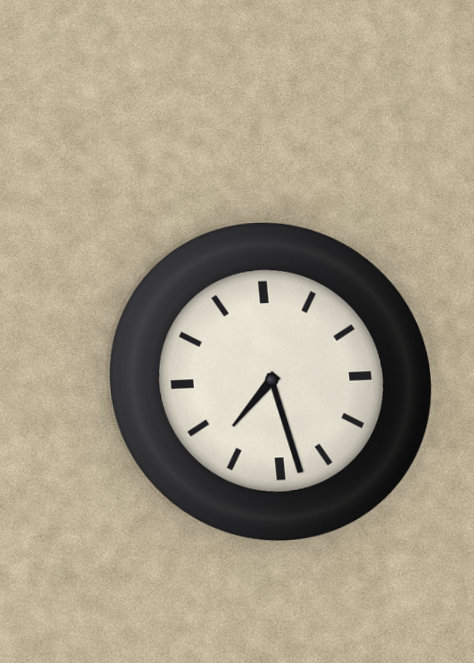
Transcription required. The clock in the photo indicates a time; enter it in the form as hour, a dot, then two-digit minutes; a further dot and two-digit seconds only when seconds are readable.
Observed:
7.28
